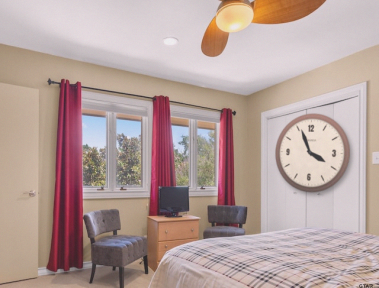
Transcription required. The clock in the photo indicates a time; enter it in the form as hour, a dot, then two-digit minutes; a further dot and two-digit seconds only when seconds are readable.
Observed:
3.56
